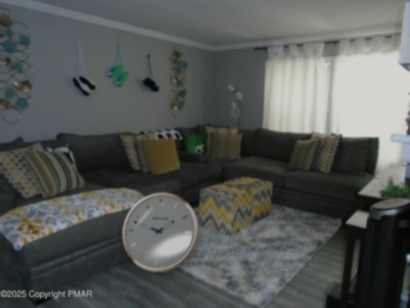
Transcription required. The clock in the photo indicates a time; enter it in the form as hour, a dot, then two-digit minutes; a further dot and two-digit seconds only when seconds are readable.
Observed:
1.48
